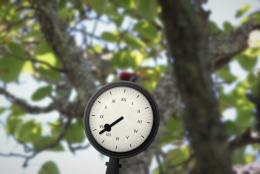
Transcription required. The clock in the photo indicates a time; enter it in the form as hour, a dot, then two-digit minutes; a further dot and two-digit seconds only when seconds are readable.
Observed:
7.38
